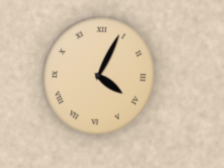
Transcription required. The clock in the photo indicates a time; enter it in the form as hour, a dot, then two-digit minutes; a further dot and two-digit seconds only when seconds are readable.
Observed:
4.04
